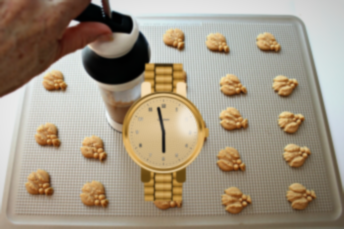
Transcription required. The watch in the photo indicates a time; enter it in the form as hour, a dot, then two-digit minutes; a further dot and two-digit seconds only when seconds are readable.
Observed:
5.58
